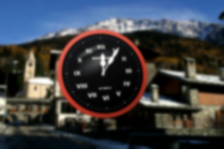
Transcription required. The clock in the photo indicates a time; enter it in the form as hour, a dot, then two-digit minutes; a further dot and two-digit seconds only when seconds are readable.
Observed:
12.06
